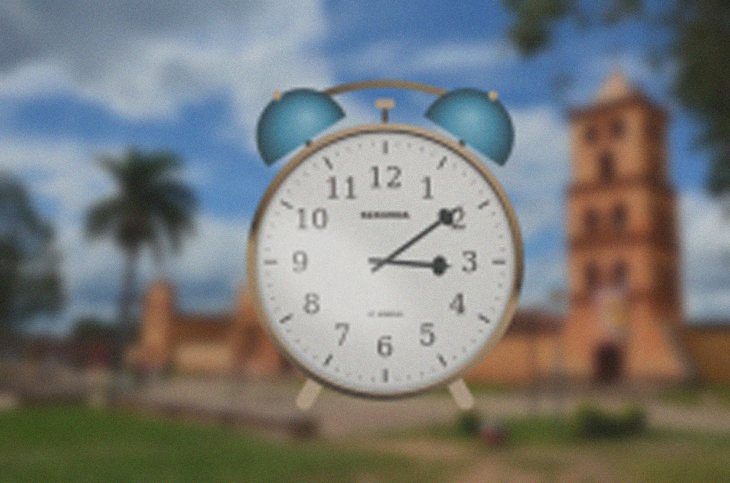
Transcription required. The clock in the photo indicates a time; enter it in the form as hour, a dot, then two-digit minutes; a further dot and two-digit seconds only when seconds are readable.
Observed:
3.09
